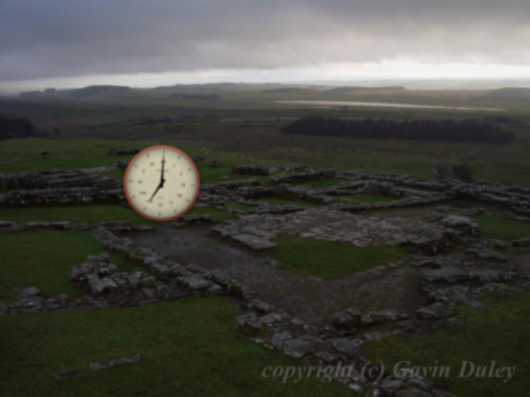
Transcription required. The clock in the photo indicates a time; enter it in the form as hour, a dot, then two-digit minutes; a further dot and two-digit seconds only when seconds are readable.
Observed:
7.00
